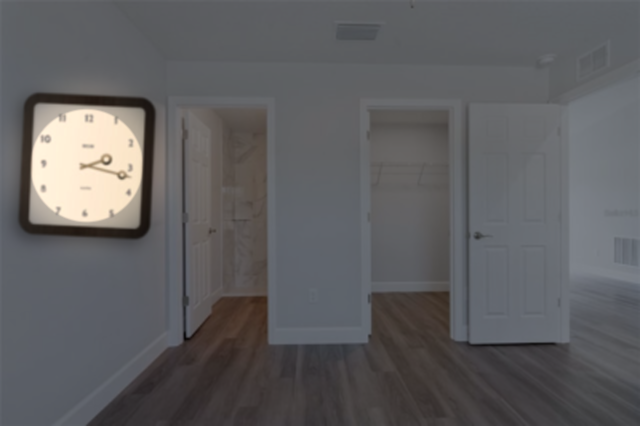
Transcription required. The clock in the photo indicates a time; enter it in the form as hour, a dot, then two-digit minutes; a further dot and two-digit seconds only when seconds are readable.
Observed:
2.17
